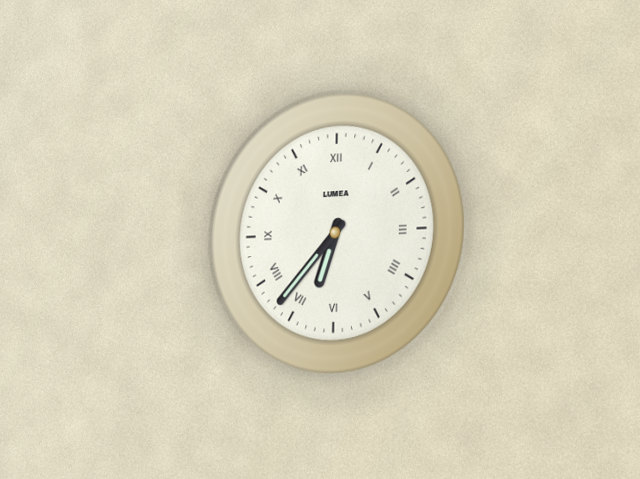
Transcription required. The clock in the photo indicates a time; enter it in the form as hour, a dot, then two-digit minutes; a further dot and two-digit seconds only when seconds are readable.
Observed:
6.37
